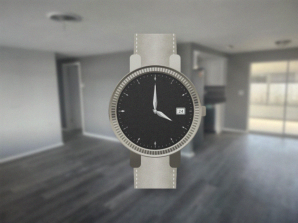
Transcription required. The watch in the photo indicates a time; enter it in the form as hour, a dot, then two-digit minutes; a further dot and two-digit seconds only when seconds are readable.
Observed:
4.00
